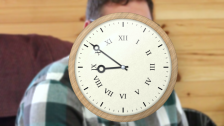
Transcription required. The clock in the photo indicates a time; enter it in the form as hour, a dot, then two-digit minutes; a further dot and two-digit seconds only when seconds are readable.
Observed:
8.51
